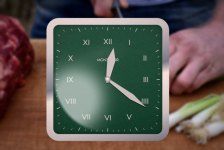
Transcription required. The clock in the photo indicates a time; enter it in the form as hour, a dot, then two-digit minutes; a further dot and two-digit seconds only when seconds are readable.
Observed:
12.21
